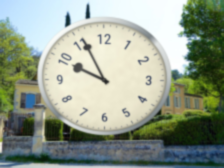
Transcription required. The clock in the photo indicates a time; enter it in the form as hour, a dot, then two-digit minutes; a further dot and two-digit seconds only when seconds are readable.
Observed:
9.56
